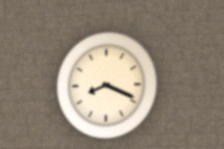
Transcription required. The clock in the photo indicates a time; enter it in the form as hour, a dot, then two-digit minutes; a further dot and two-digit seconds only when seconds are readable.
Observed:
8.19
